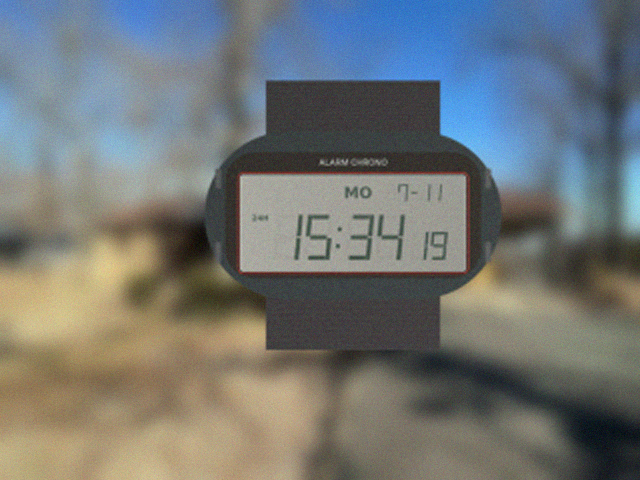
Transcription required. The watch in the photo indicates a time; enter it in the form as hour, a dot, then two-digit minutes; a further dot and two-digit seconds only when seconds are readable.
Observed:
15.34.19
